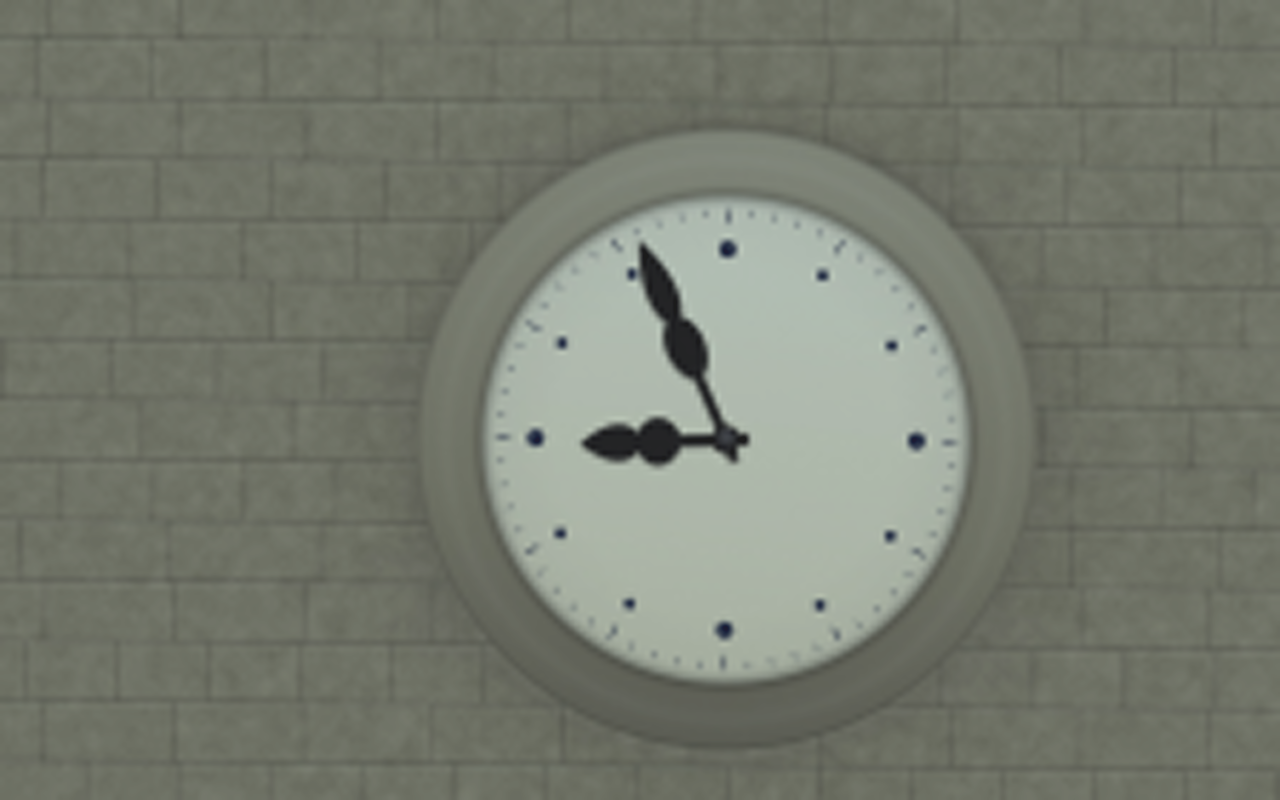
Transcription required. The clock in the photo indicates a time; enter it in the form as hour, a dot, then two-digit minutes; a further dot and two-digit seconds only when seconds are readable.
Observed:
8.56
